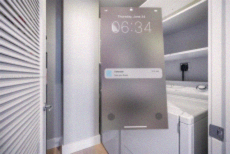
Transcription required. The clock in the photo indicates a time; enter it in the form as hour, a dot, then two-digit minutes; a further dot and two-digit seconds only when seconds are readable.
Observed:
6.34
